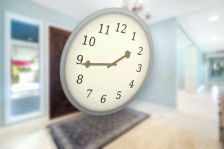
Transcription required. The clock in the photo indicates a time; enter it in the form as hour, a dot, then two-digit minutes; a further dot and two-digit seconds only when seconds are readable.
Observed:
1.44
